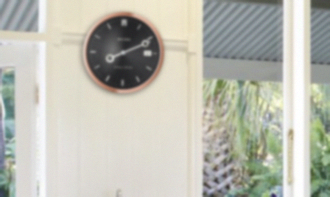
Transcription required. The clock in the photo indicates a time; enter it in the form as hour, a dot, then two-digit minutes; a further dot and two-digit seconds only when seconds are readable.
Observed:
8.11
